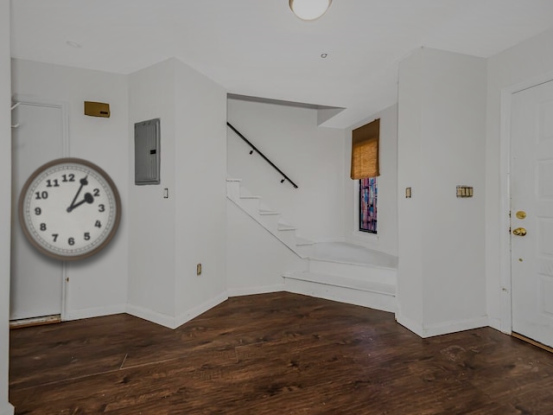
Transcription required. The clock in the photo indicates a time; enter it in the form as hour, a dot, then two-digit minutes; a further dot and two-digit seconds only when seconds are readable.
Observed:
2.05
